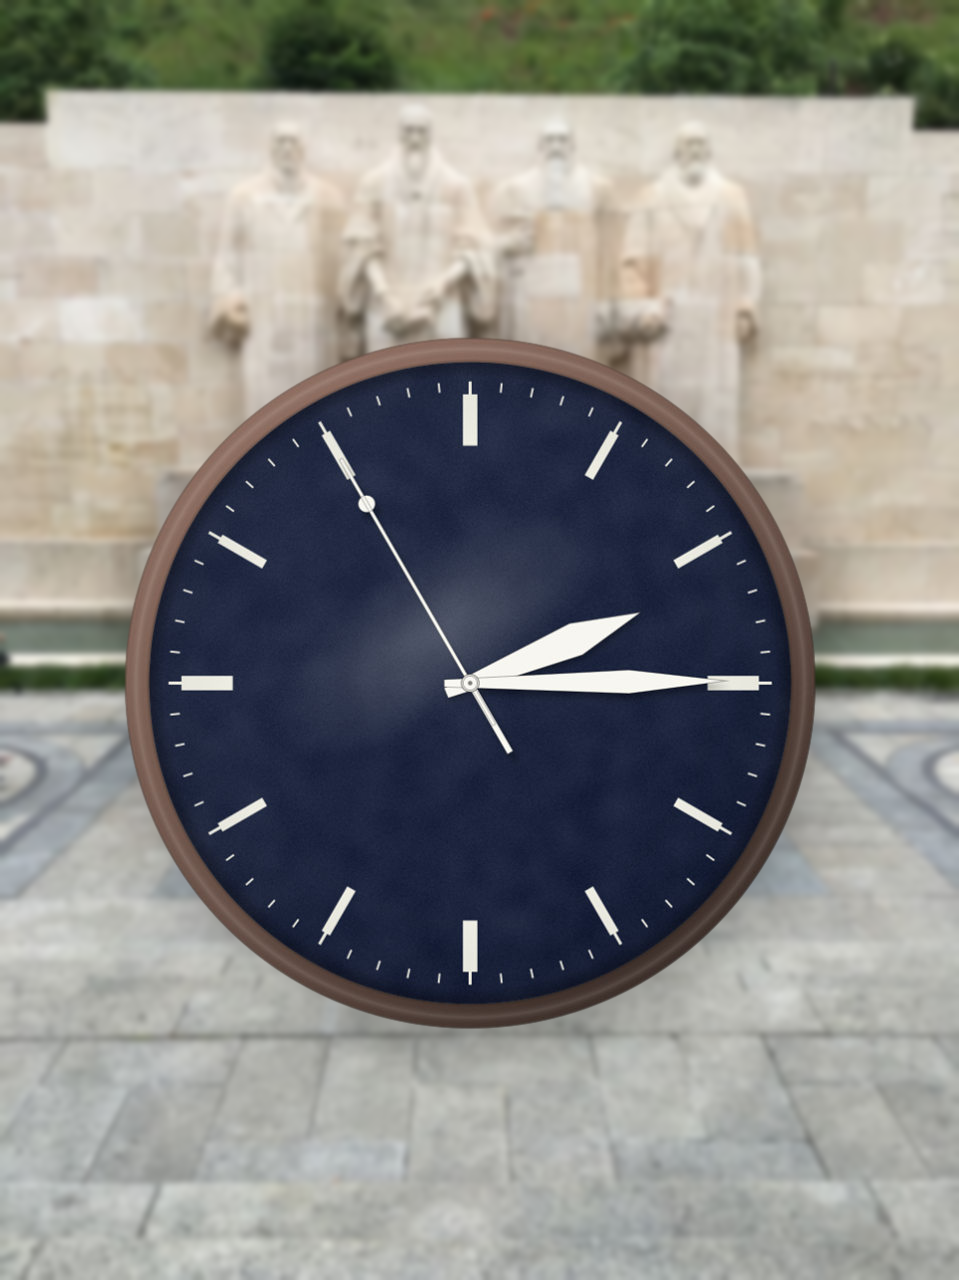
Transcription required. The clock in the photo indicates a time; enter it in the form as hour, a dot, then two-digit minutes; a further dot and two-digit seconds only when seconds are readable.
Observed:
2.14.55
